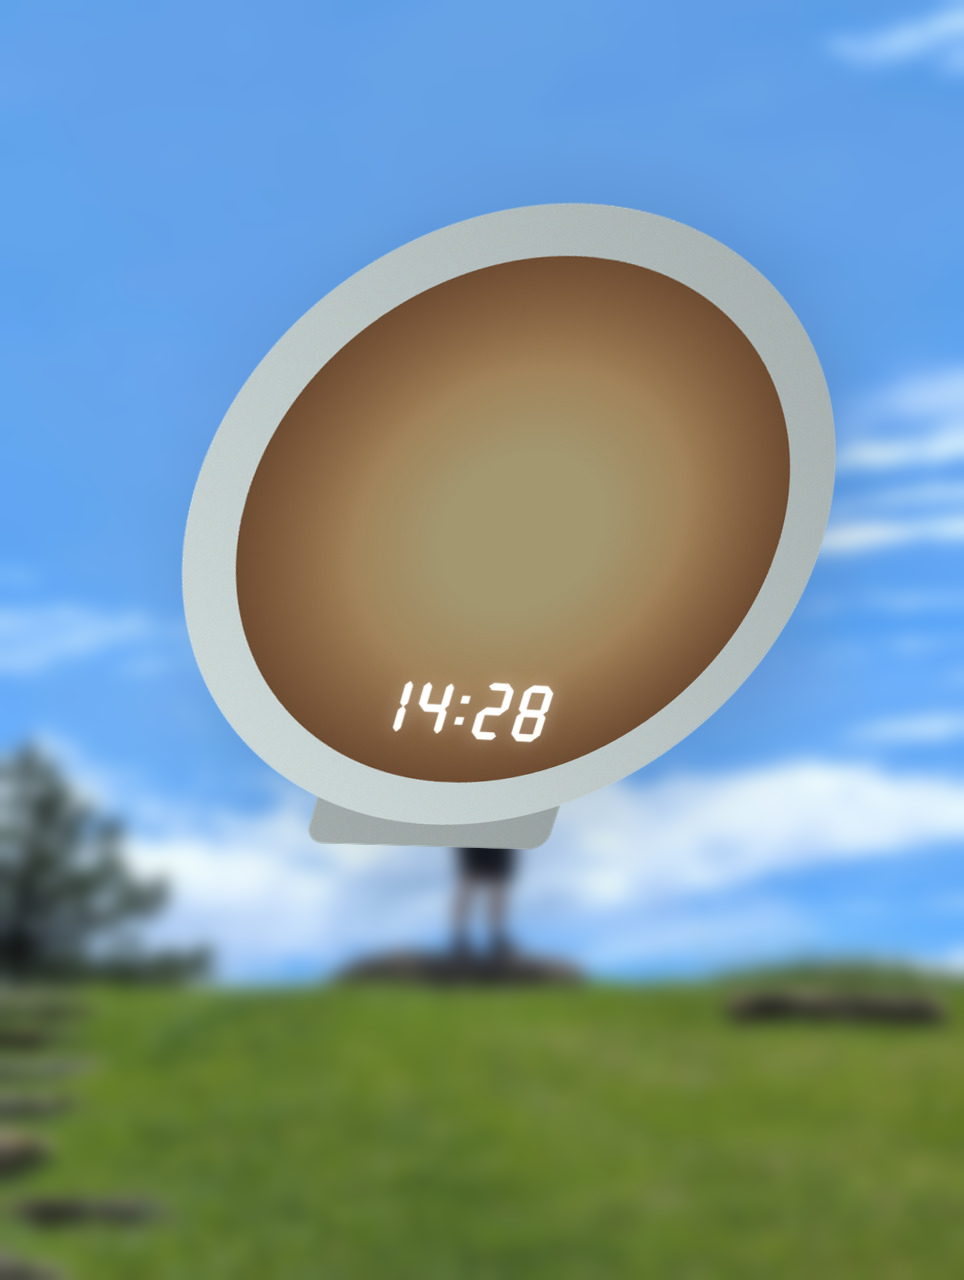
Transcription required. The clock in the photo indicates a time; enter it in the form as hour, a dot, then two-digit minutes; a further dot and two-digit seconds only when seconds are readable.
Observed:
14.28
